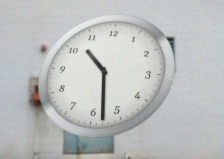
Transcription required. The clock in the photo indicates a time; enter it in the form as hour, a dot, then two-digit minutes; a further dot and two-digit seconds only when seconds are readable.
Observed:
10.28
